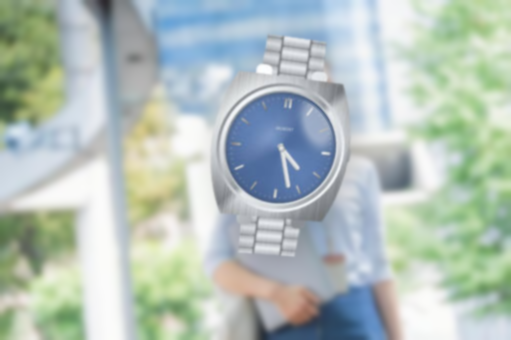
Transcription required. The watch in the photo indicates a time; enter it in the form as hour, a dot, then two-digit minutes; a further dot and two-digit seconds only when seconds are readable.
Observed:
4.27
